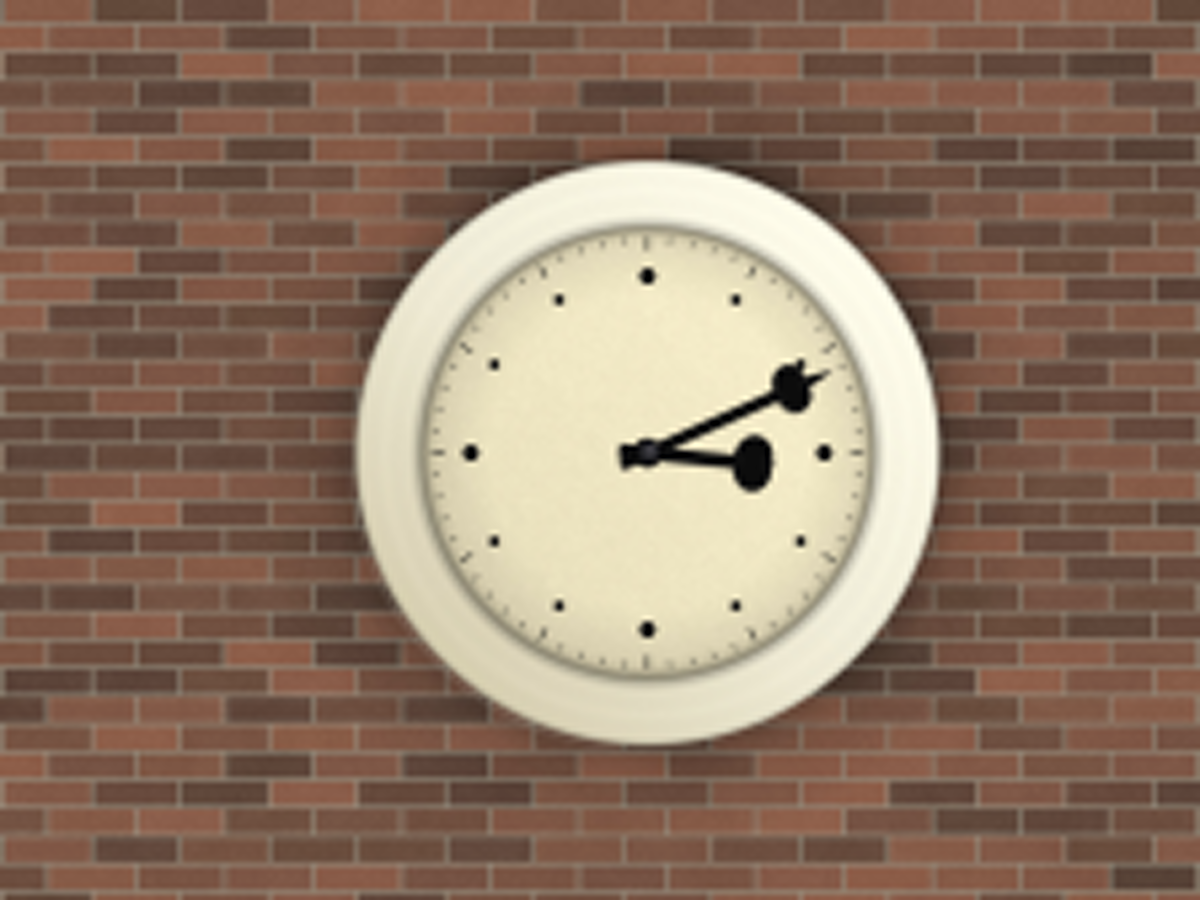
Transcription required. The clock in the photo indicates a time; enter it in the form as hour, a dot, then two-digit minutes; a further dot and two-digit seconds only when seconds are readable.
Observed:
3.11
